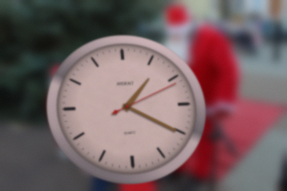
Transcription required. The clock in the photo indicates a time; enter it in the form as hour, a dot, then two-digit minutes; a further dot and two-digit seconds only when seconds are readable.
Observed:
1.20.11
